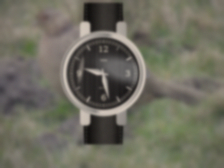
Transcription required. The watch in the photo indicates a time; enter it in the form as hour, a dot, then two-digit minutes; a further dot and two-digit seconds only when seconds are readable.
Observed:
9.28
